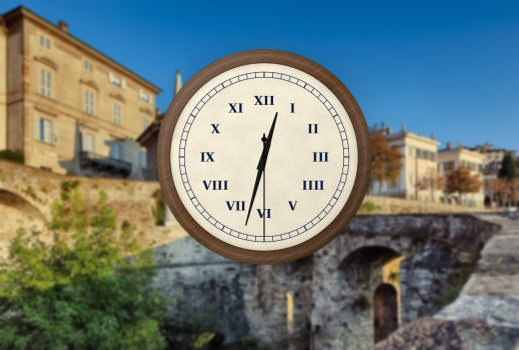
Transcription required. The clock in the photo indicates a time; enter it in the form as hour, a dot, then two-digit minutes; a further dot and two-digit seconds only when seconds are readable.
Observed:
12.32.30
